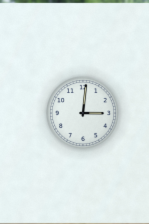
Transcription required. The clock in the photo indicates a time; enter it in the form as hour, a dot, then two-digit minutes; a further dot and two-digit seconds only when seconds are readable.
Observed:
3.01
